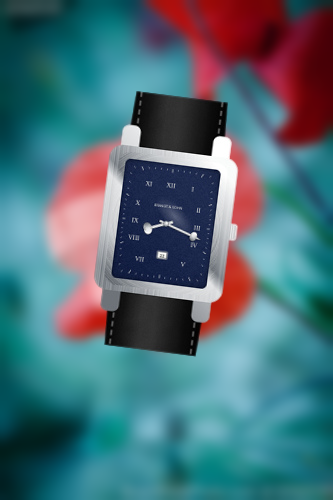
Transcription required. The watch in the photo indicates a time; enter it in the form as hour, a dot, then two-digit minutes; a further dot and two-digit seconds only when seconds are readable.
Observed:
8.18
